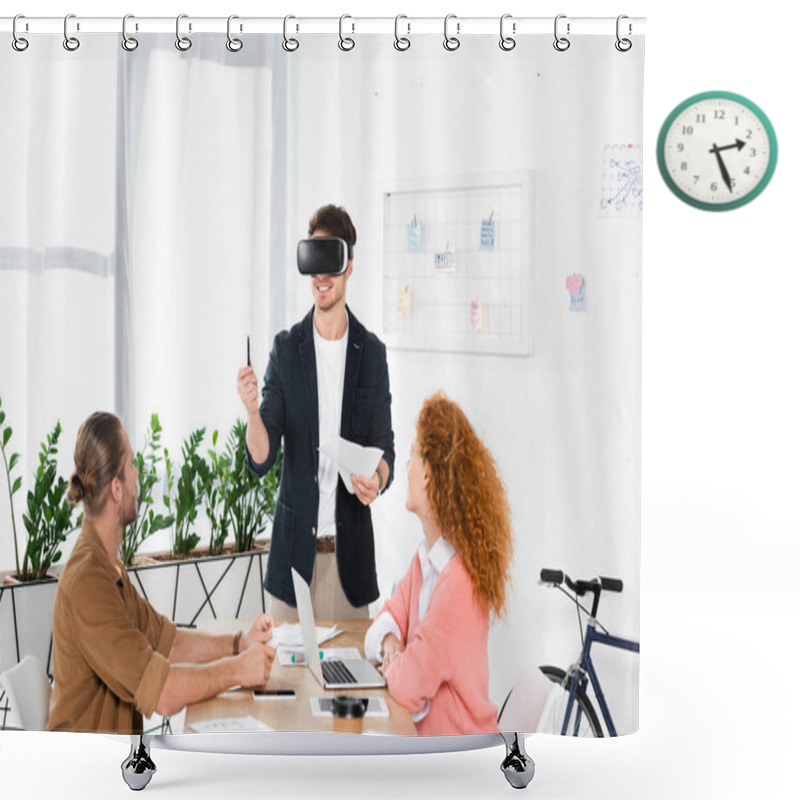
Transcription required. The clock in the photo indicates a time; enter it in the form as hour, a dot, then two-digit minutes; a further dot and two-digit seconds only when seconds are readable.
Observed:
2.26
